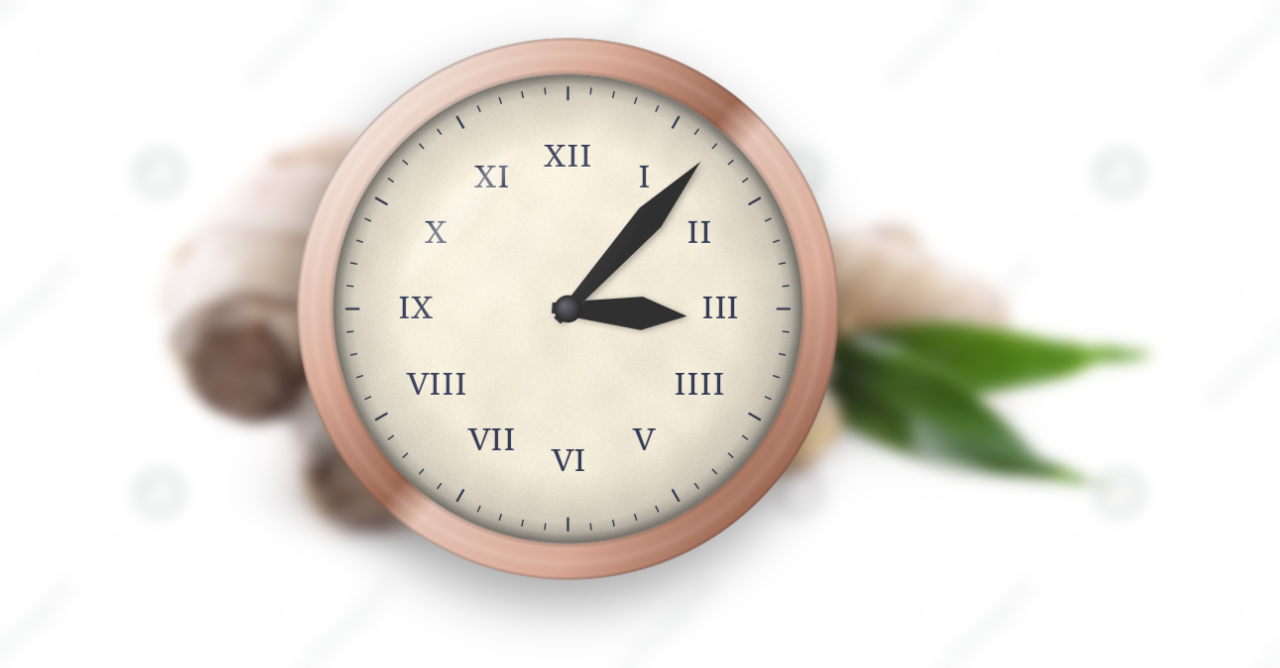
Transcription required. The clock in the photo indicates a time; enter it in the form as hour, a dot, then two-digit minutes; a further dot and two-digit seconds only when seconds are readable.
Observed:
3.07
